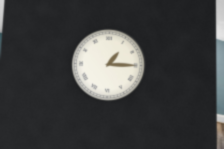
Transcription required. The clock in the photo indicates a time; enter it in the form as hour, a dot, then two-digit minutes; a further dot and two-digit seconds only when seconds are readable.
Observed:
1.15
